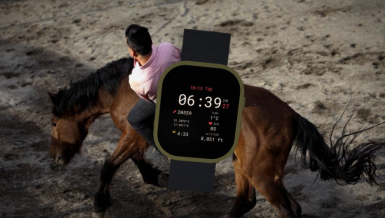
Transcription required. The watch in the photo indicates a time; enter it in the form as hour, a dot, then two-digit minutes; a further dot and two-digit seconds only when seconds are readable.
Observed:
6.39
